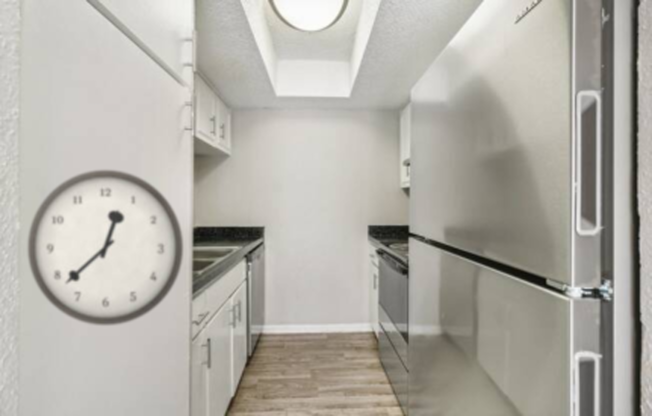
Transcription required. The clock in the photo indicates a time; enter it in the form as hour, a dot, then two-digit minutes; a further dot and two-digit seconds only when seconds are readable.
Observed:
12.38
